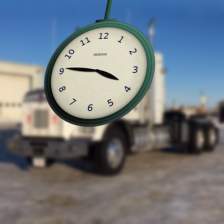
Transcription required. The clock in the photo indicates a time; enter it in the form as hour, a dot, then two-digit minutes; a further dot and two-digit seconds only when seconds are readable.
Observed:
3.46
